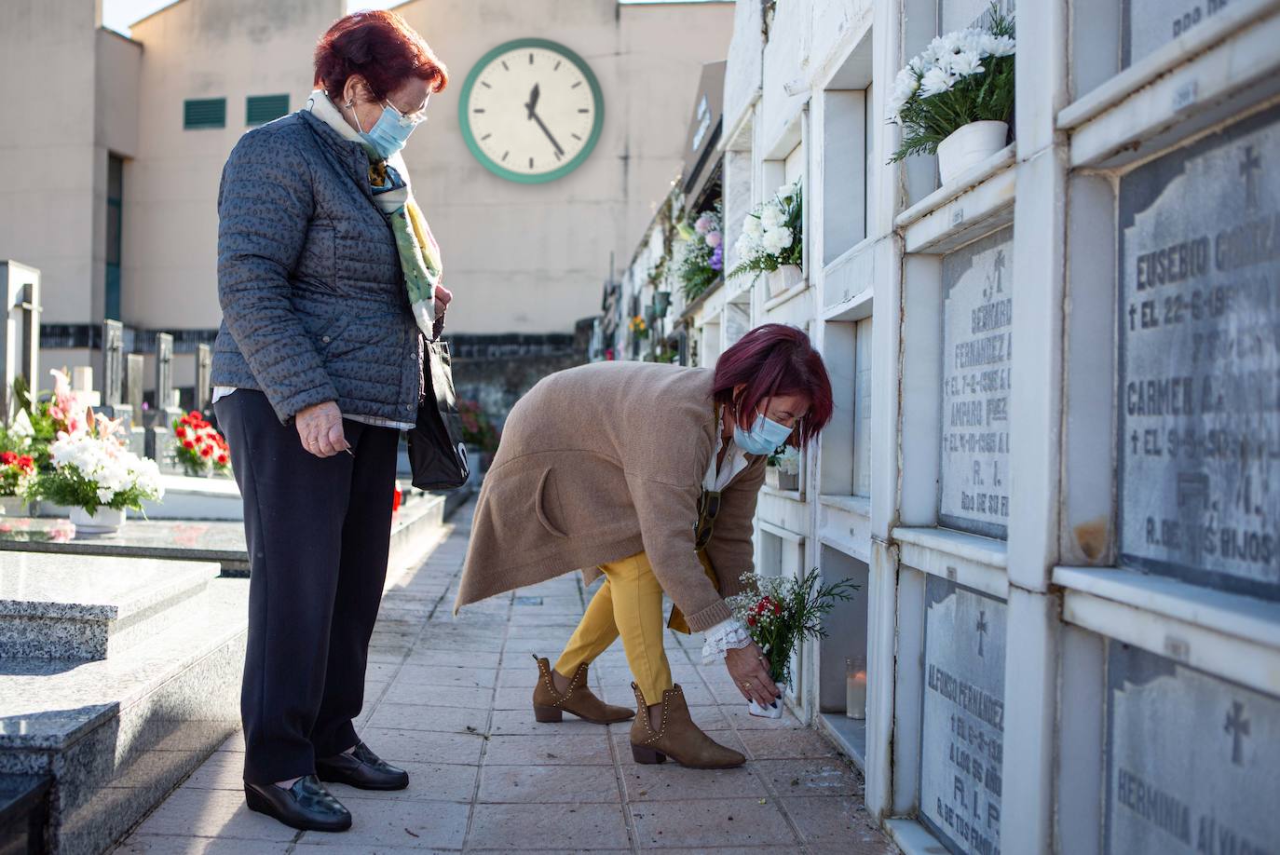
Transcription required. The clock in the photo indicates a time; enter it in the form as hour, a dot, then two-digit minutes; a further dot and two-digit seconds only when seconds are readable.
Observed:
12.24
